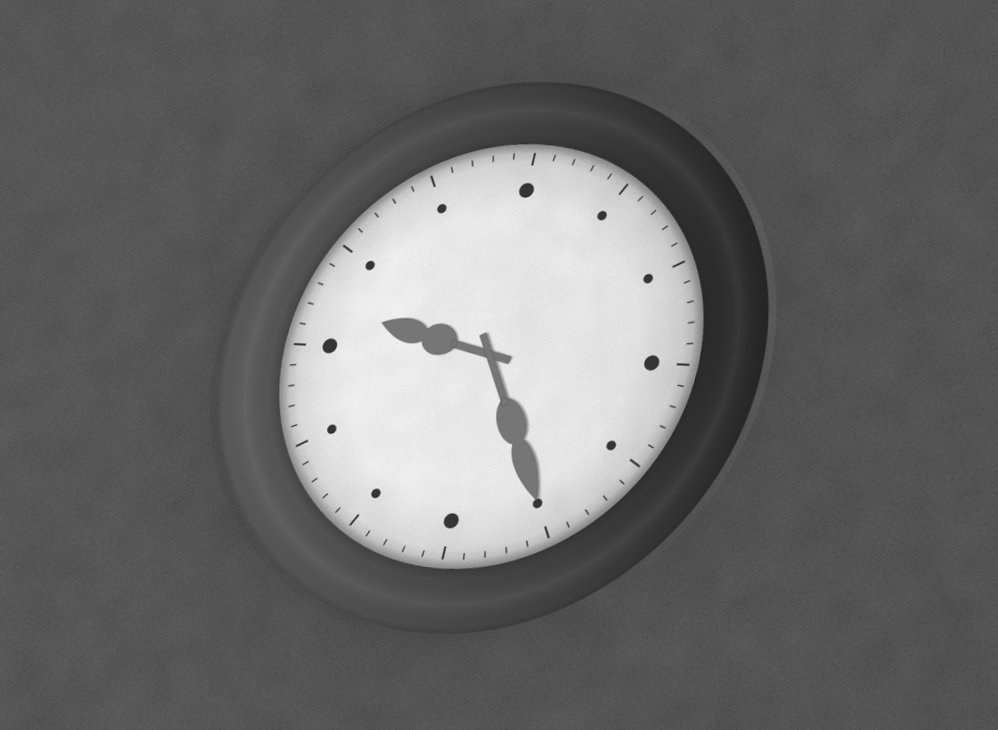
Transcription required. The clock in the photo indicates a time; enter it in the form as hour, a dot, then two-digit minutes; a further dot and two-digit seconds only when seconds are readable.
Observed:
9.25
